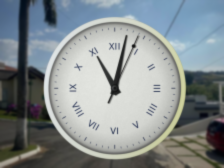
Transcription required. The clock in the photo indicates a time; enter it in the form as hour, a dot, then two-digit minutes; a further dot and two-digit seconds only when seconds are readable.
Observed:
11.02.04
